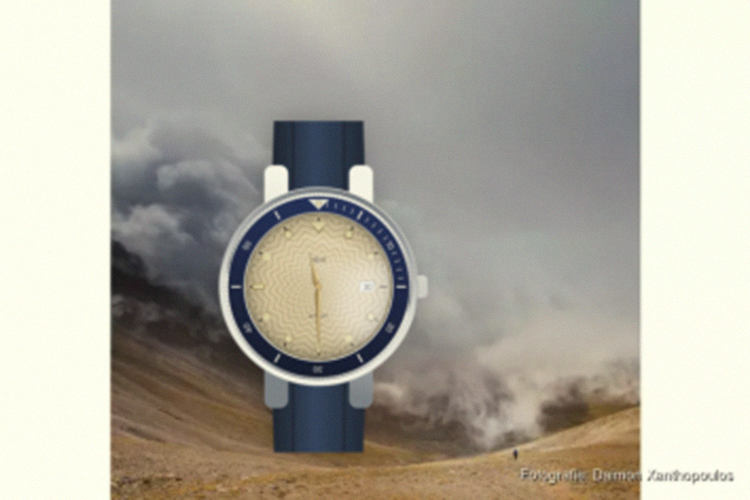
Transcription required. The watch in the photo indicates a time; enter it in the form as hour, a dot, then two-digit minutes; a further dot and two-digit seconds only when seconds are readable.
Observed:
11.30
